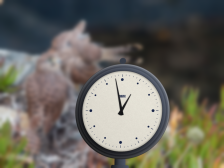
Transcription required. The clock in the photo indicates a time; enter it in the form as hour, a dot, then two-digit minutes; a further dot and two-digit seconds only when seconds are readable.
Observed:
12.58
